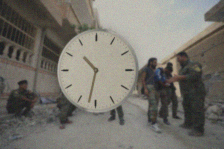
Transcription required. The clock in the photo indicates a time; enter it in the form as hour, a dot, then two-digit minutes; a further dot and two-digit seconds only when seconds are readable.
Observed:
10.32
